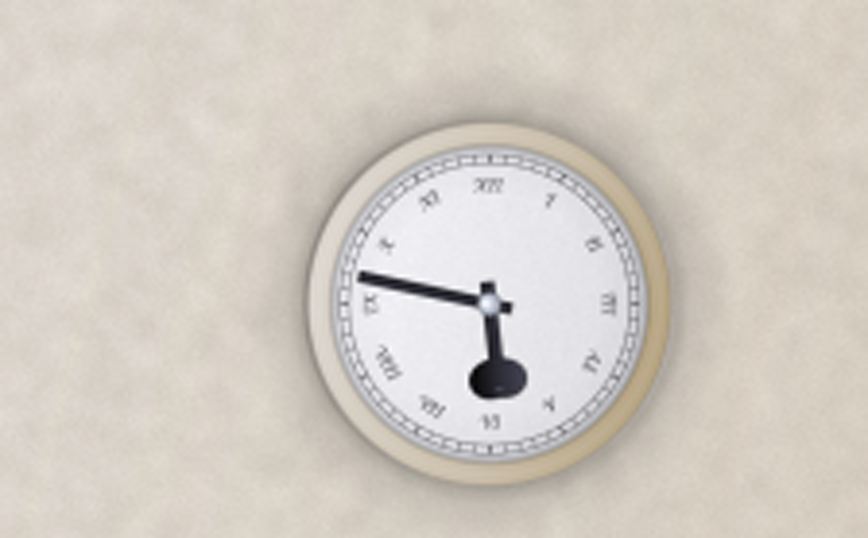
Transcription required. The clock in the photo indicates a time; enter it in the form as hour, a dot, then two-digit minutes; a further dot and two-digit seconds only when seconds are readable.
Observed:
5.47
